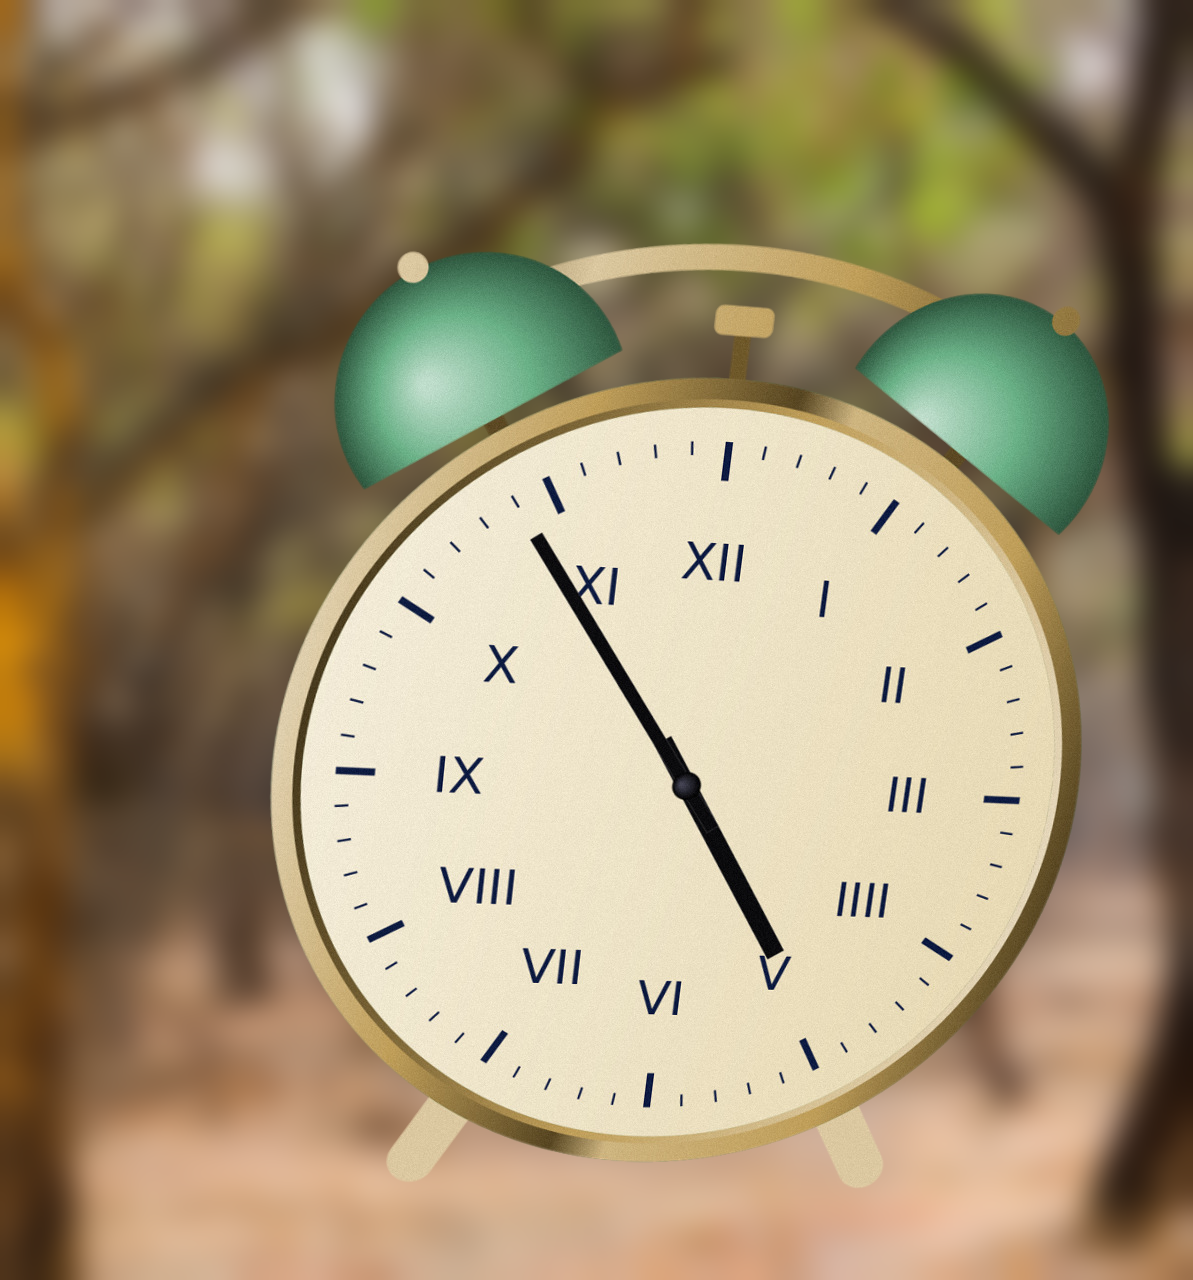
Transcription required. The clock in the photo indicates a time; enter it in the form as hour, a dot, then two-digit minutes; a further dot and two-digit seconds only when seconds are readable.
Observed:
4.54
